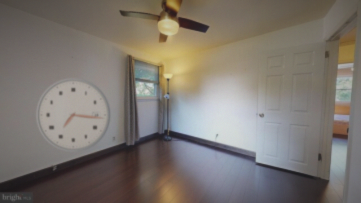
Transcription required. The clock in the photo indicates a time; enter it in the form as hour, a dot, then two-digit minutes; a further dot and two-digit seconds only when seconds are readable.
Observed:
7.16
